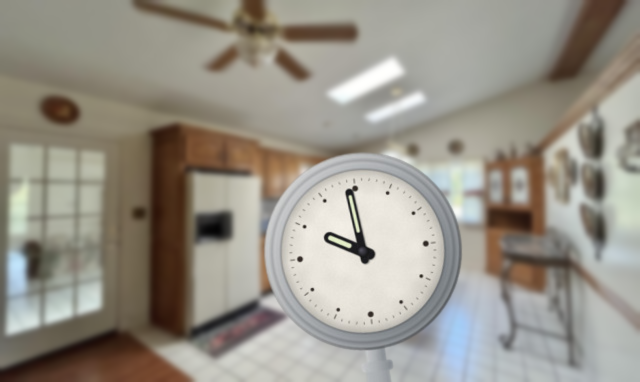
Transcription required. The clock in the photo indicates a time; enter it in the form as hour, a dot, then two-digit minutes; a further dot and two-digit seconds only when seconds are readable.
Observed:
9.59
